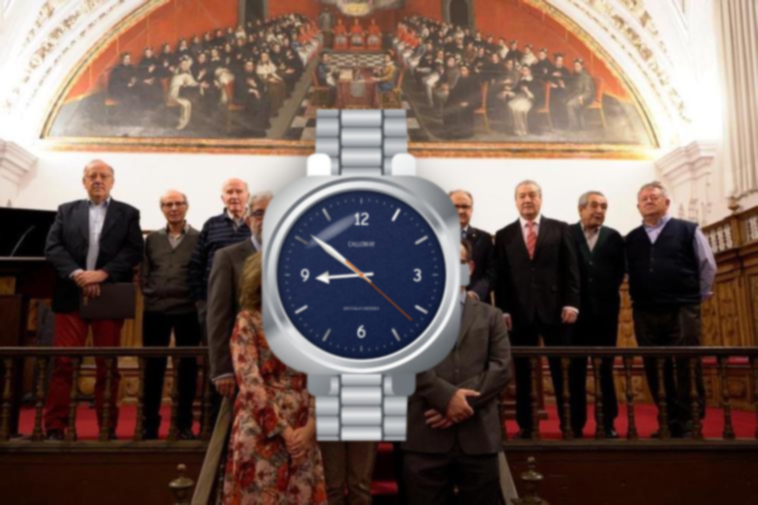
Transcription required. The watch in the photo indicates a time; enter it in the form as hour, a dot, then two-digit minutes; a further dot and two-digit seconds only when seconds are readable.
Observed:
8.51.22
